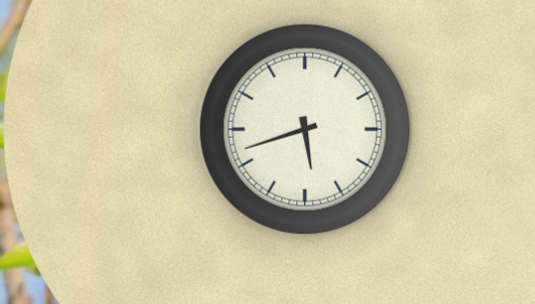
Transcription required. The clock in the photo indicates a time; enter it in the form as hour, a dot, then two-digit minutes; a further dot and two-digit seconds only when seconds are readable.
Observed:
5.42
